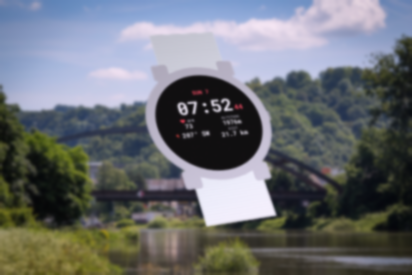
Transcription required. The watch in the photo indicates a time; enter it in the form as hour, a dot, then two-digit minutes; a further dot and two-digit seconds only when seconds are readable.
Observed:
7.52
